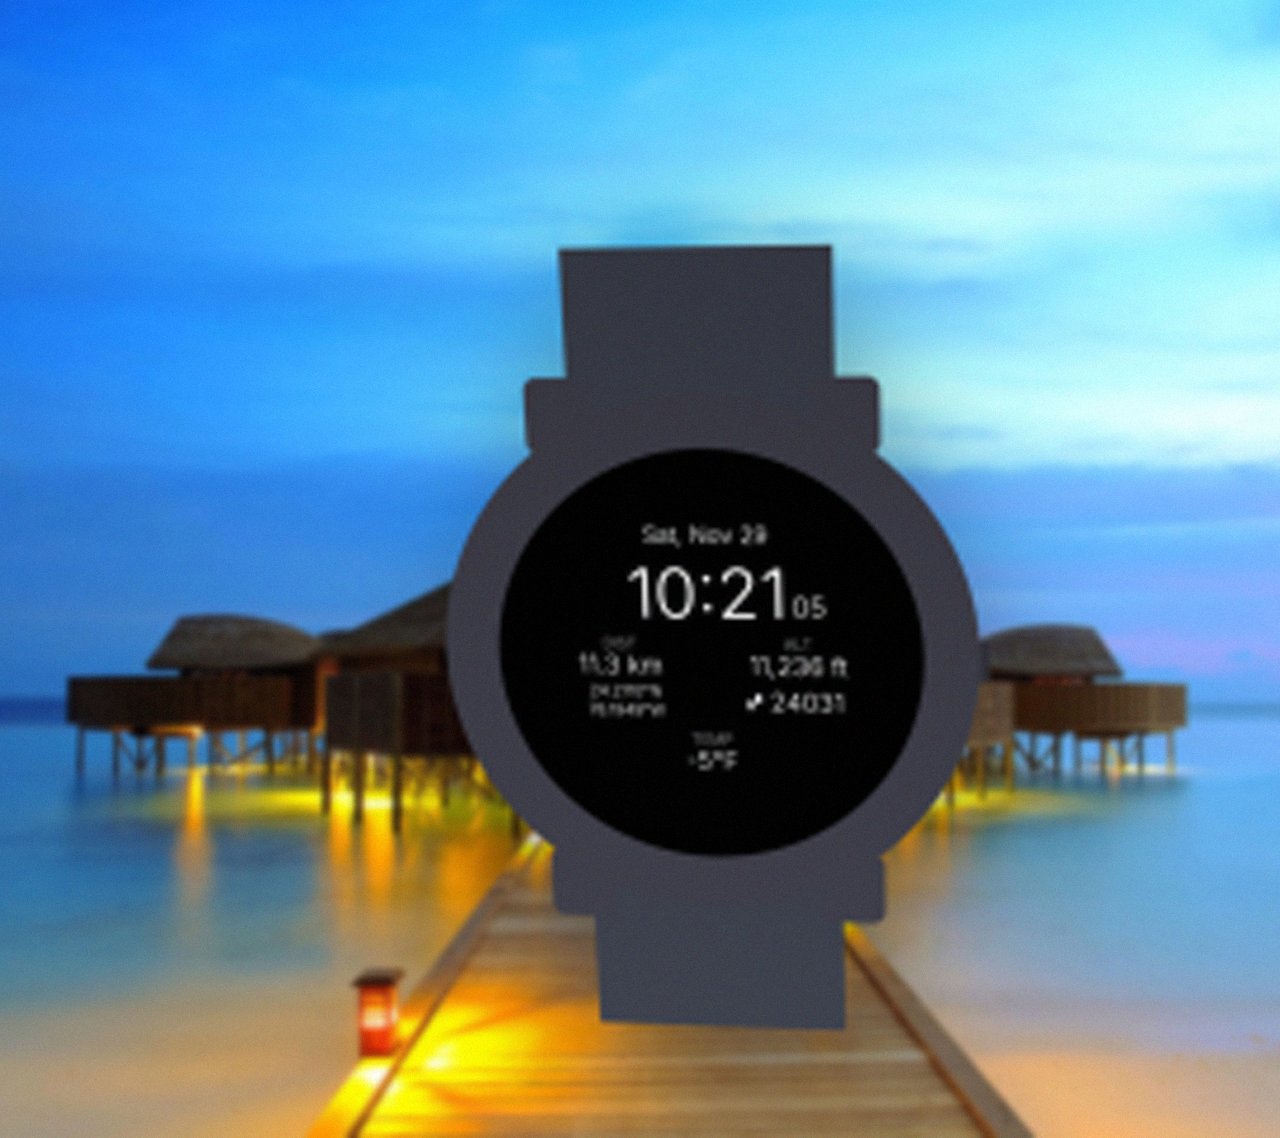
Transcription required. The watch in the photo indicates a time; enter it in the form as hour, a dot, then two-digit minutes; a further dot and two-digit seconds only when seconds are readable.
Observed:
10.21
